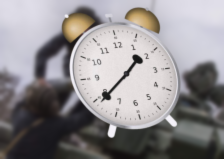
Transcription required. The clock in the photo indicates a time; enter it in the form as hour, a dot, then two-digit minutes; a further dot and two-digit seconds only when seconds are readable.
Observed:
1.39
